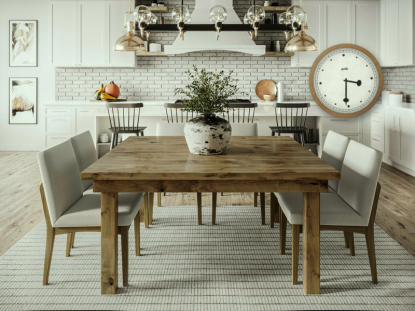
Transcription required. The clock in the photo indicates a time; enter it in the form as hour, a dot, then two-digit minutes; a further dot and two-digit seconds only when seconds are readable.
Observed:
3.31
